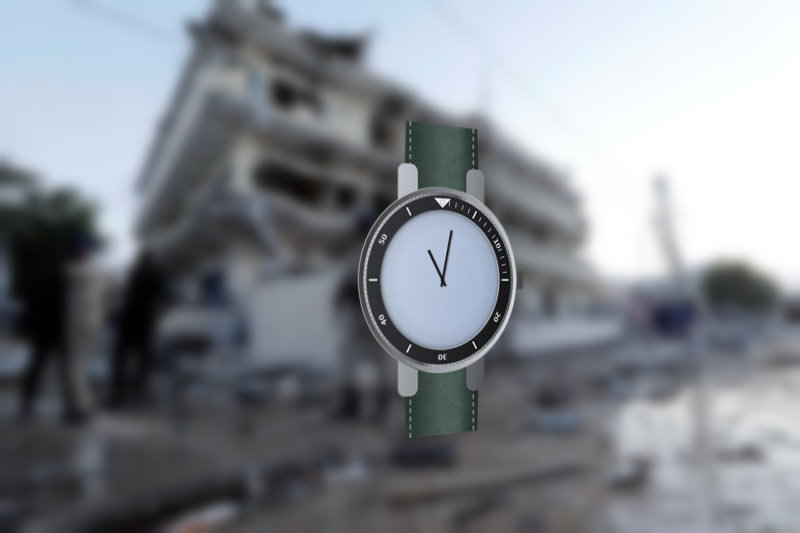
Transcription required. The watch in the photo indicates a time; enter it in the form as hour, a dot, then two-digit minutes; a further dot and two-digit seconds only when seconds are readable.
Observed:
11.02
